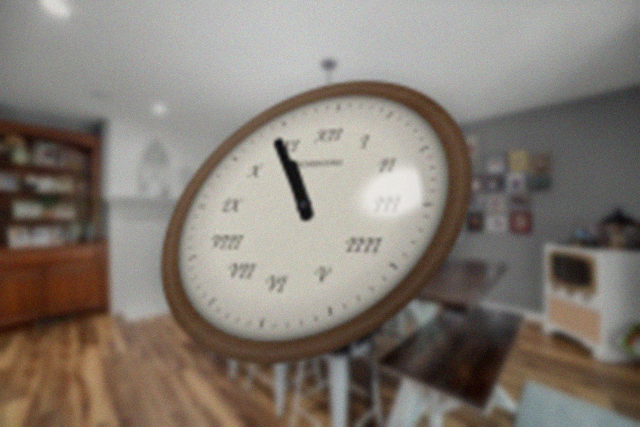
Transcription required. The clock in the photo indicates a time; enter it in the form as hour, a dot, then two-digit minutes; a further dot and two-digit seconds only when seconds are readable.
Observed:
10.54
